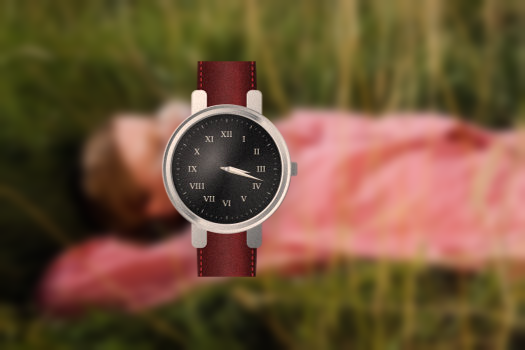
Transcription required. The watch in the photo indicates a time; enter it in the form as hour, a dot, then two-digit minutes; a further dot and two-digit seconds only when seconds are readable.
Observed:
3.18
